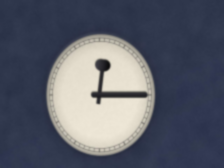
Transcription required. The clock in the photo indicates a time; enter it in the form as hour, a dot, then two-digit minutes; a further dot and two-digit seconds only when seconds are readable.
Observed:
12.15
